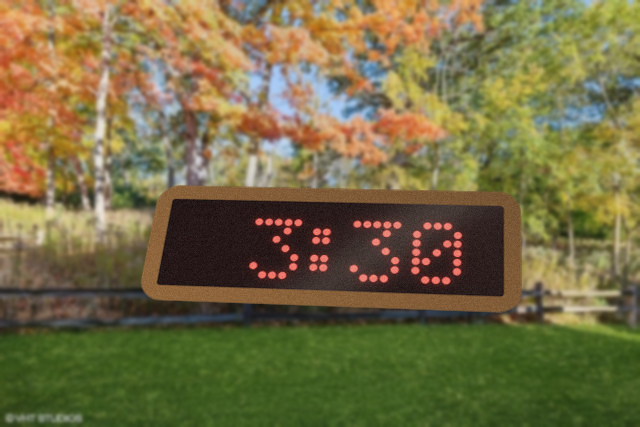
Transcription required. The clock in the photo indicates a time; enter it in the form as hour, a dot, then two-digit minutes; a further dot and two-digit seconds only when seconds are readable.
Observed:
3.30
